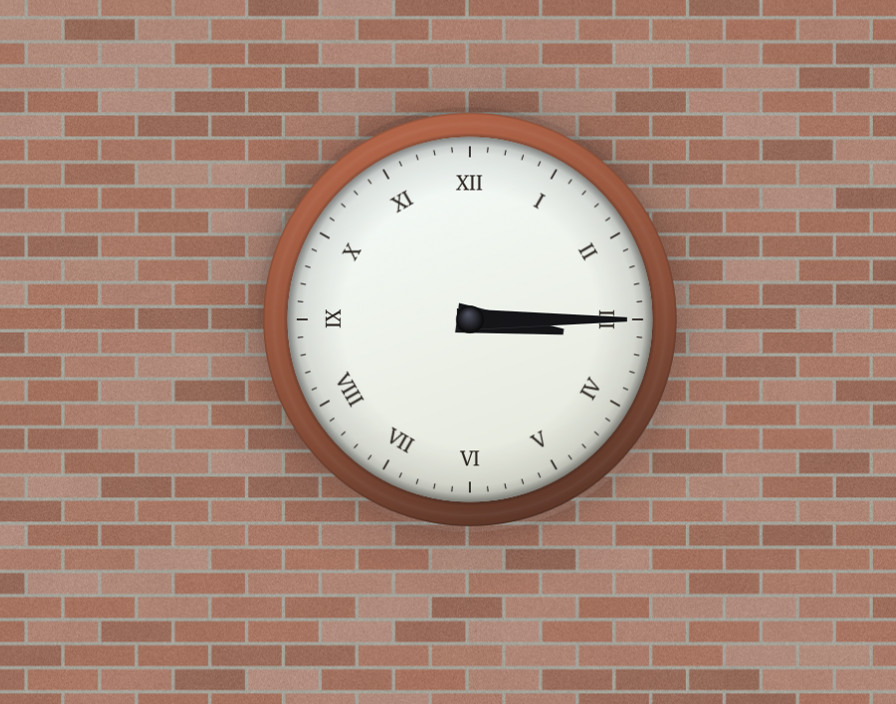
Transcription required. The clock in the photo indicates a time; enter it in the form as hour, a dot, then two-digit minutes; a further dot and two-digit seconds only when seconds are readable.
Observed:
3.15
